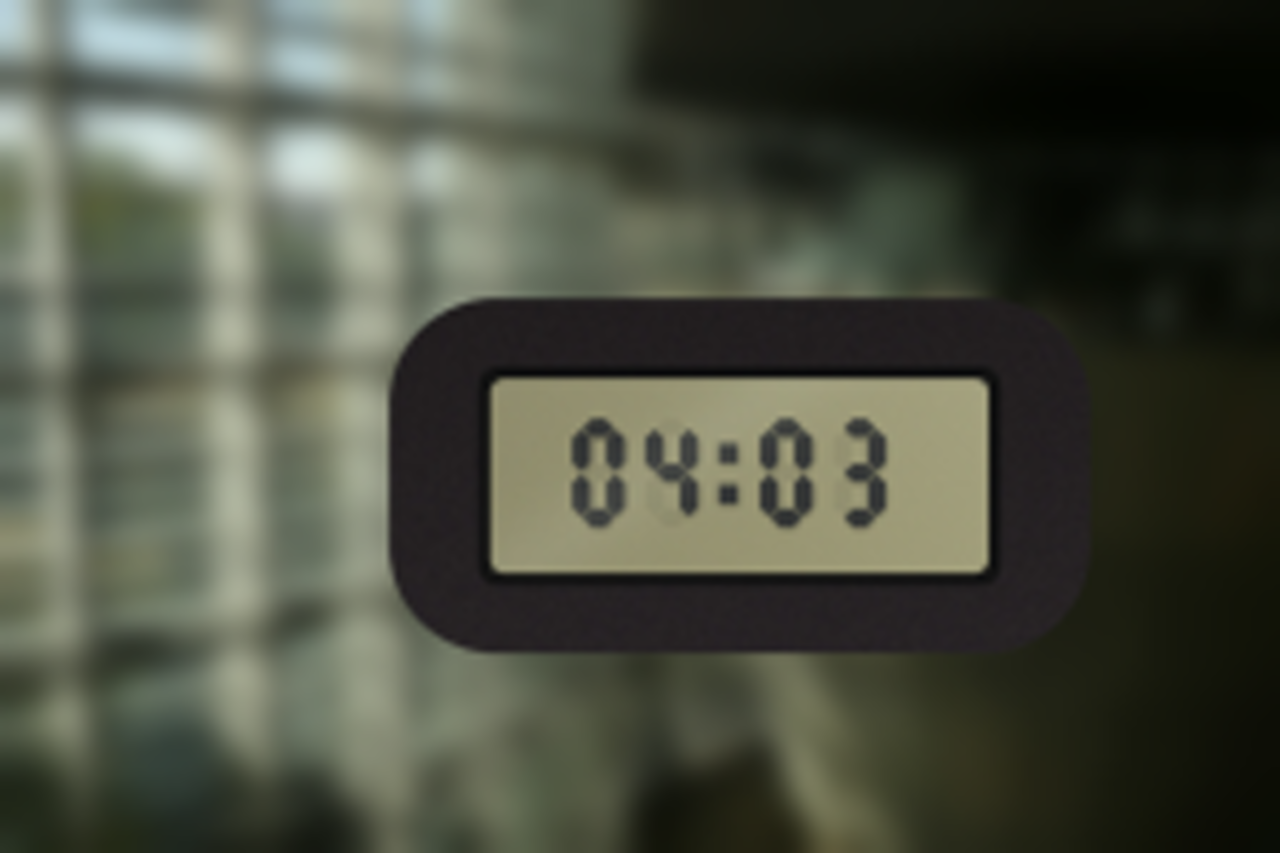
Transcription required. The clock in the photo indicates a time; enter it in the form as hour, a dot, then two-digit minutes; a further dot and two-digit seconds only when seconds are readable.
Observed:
4.03
